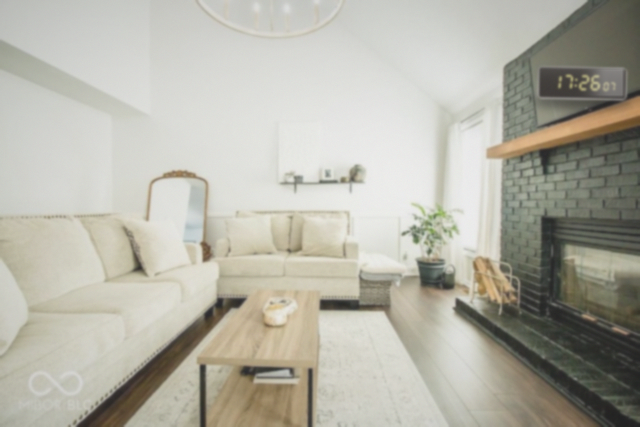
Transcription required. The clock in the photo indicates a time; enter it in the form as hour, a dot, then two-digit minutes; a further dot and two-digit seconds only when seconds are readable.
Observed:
17.26
